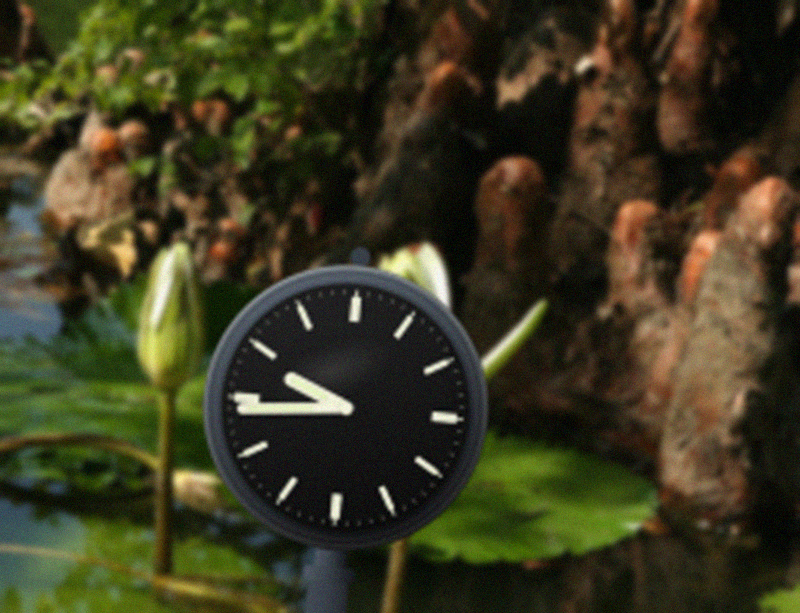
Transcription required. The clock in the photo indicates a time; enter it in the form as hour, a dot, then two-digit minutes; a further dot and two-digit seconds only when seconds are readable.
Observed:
9.44
